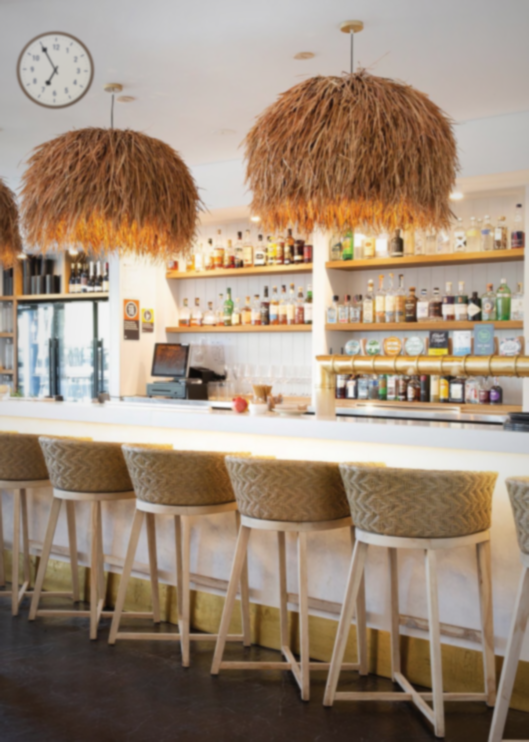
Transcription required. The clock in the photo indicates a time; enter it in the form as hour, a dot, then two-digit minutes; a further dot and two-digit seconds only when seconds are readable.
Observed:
6.55
